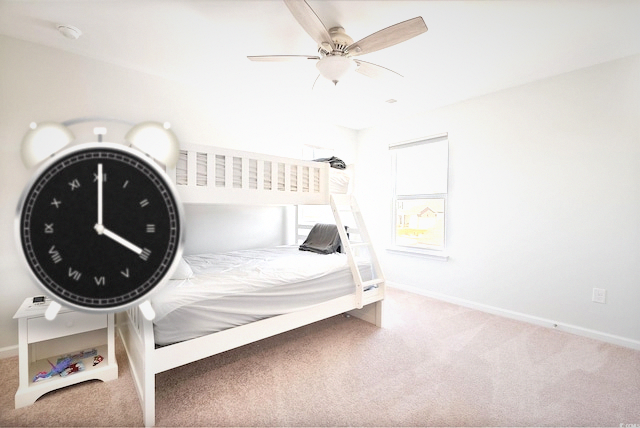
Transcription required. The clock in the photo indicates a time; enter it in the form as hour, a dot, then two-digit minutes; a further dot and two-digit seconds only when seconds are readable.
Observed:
4.00
